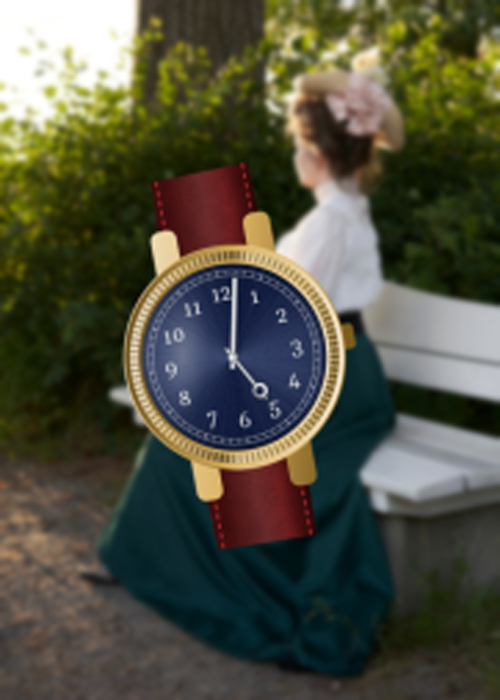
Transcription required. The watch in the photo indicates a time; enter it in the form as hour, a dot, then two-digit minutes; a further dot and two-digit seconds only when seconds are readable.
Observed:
5.02
